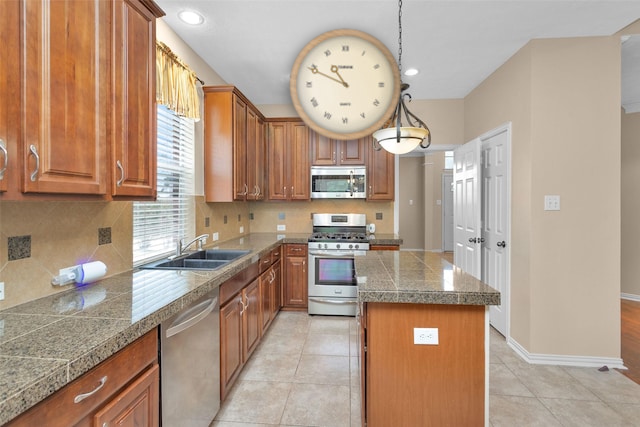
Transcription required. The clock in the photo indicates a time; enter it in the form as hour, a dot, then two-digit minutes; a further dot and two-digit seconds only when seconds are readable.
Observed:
10.49
